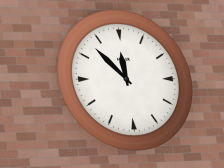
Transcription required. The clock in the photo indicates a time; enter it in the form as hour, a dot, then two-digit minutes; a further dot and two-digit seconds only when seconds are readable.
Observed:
11.53
